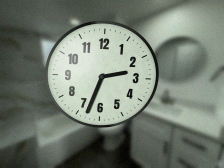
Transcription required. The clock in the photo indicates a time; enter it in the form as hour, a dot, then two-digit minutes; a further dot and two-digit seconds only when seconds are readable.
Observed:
2.33
